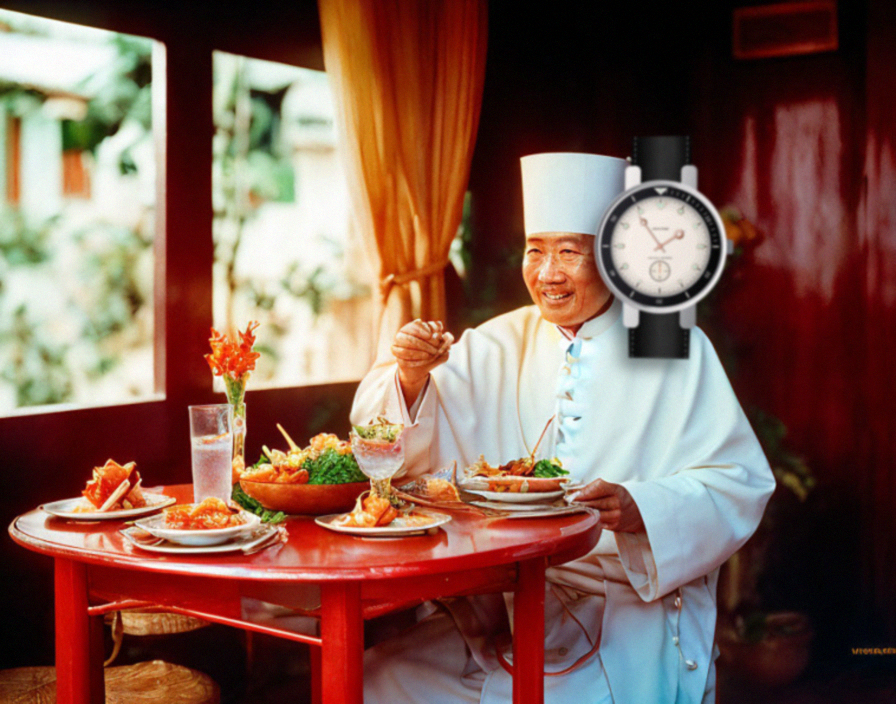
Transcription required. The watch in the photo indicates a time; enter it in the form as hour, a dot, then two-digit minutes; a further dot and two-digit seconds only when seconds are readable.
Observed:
1.54
